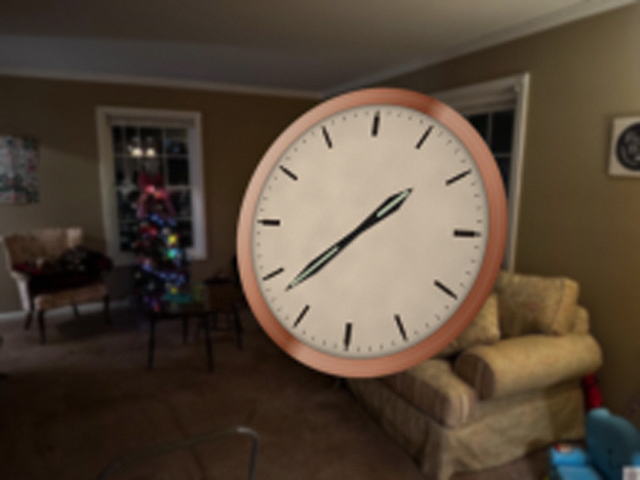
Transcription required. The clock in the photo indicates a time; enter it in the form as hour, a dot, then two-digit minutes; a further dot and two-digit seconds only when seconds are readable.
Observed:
1.38
